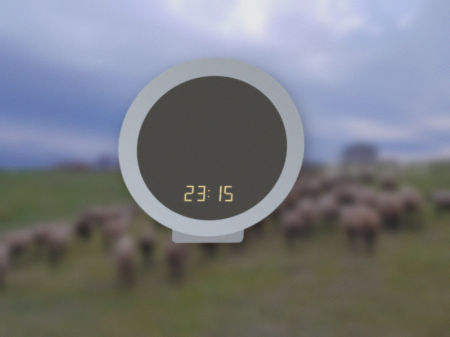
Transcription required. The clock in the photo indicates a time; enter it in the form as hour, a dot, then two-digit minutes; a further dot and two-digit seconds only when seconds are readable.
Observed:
23.15
